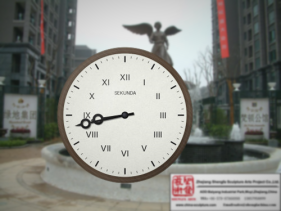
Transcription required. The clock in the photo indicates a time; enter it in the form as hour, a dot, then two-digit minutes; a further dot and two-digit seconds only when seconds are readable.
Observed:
8.43
